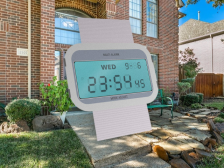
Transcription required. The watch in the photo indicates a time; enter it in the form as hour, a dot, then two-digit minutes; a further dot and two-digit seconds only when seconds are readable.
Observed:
23.54.45
